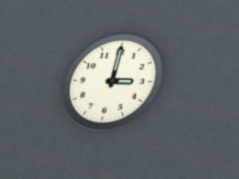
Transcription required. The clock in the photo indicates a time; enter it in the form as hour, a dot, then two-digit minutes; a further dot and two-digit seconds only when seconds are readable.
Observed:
3.00
